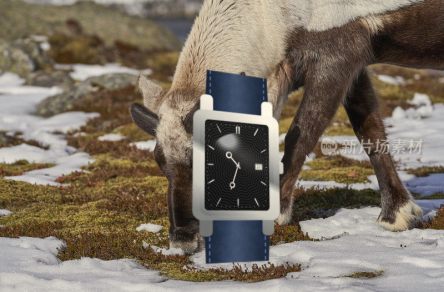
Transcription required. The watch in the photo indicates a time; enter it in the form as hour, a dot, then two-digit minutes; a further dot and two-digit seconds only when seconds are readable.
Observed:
10.33
